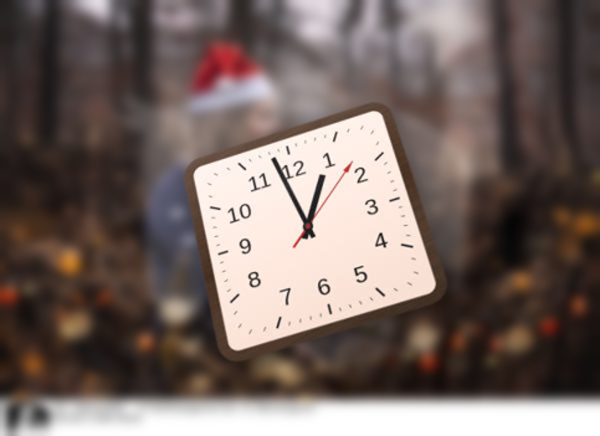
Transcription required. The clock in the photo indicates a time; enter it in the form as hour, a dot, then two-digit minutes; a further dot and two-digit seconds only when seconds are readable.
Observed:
12.58.08
